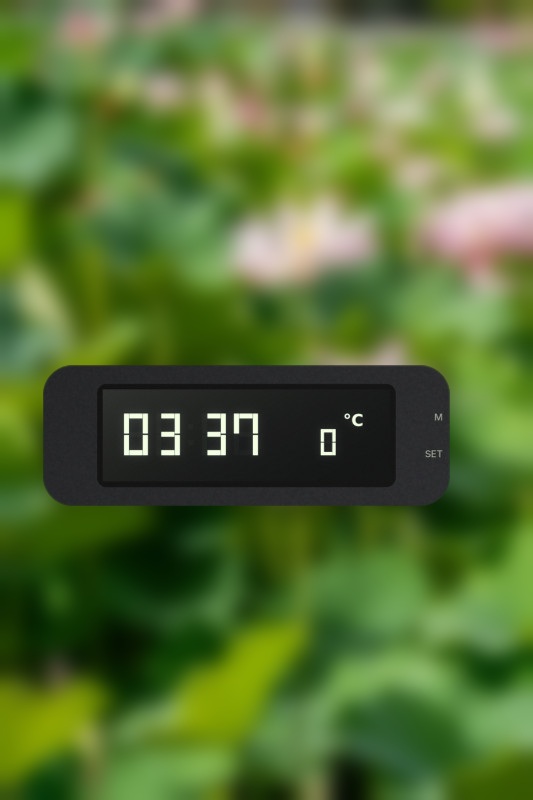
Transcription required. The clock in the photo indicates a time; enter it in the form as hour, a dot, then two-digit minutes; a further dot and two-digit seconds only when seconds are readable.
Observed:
3.37
